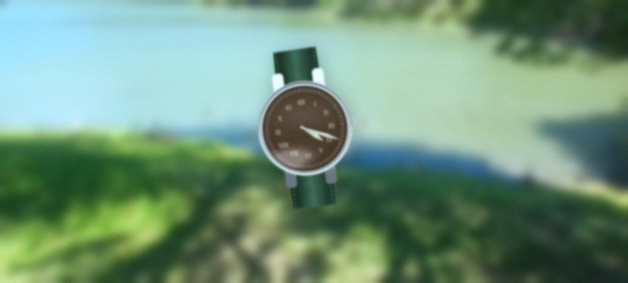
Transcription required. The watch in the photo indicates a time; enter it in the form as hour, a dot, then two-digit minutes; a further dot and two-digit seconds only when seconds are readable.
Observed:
4.19
